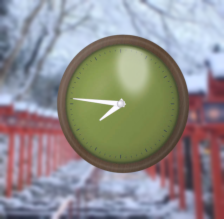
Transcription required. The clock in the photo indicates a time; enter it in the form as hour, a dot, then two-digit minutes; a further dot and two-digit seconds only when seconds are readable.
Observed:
7.46
